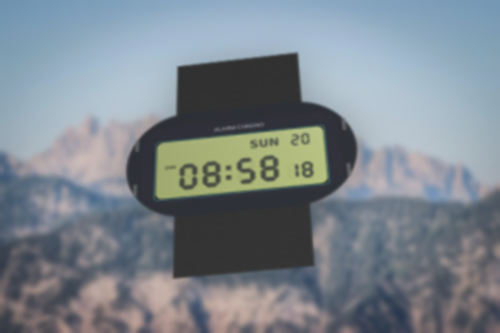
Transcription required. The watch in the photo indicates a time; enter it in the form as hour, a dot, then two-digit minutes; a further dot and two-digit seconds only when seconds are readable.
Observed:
8.58.18
